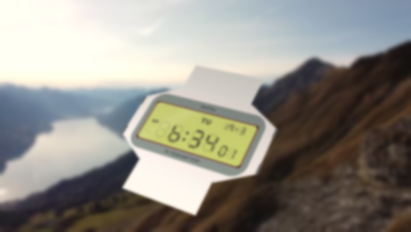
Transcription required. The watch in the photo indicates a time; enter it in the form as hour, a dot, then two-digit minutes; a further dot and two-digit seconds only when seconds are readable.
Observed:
6.34
